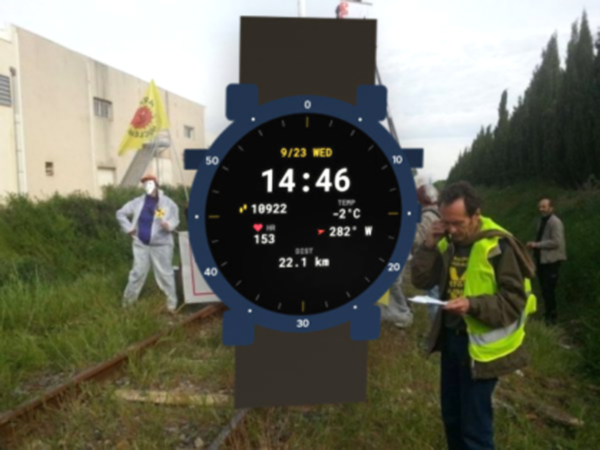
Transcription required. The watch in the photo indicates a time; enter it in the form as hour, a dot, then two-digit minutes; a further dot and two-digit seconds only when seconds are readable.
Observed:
14.46
